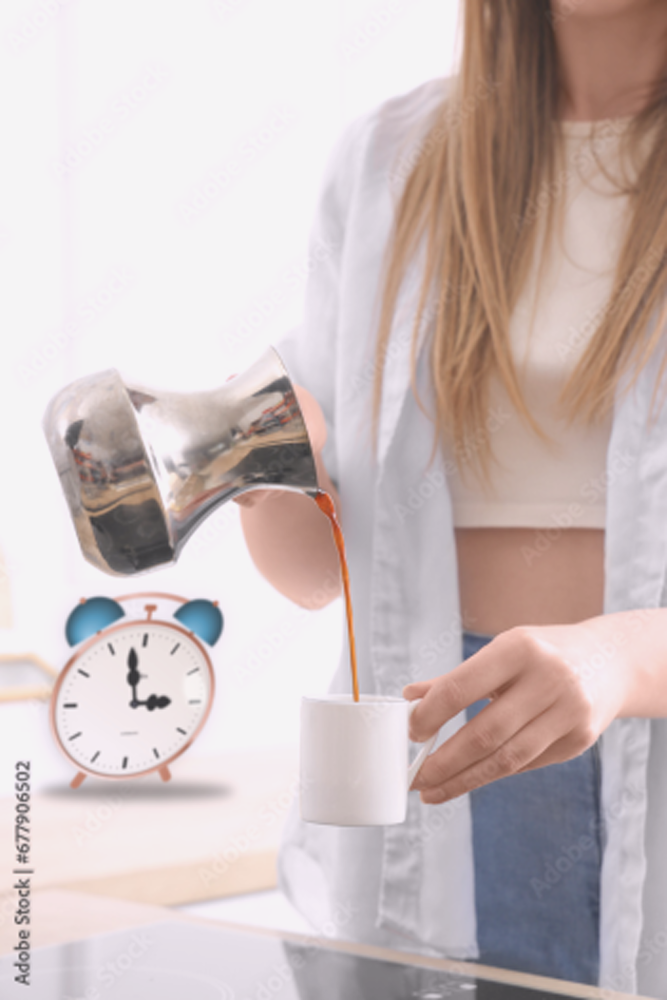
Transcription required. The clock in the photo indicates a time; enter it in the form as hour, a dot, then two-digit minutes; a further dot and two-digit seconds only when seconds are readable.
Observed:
2.58
